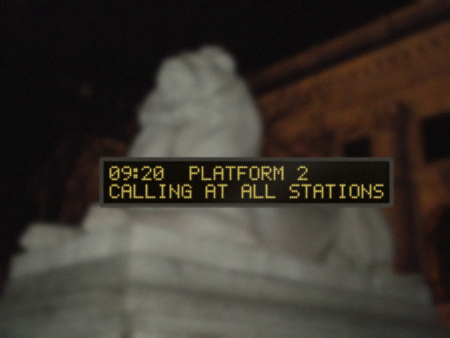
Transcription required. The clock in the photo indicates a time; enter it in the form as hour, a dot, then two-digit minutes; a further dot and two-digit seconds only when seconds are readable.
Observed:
9.20
